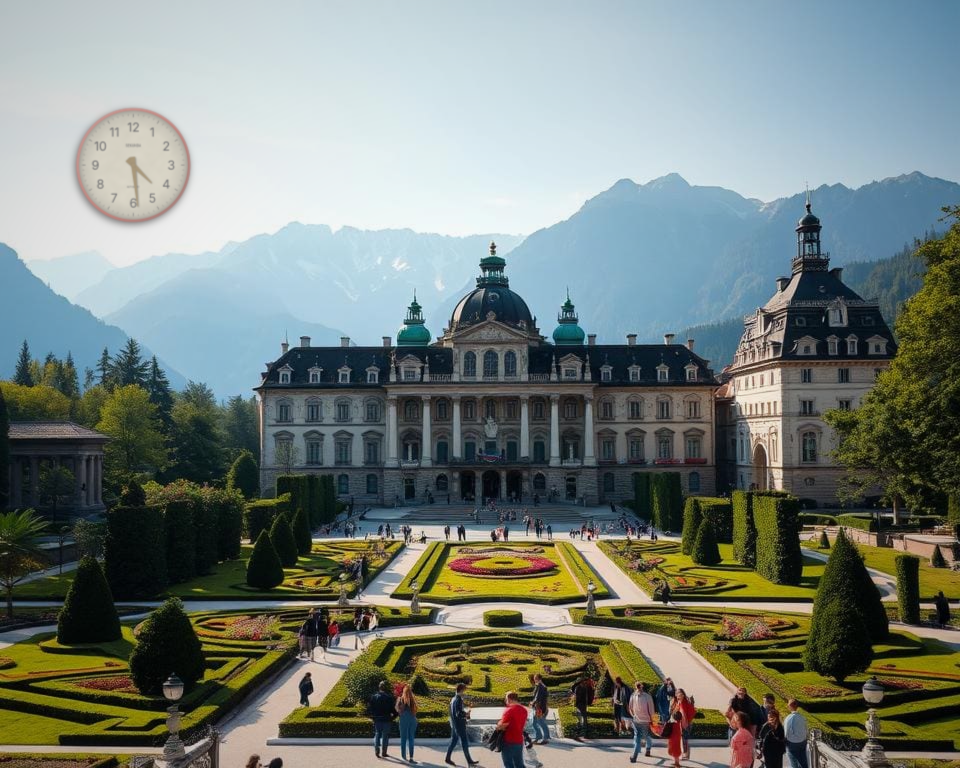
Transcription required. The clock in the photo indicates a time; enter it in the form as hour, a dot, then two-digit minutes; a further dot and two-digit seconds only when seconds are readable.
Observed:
4.29
